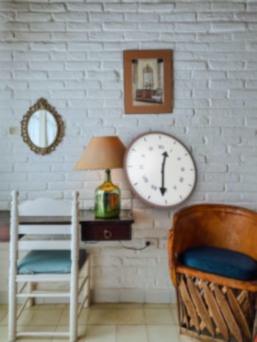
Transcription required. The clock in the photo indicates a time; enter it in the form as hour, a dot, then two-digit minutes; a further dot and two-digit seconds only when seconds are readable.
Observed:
12.31
